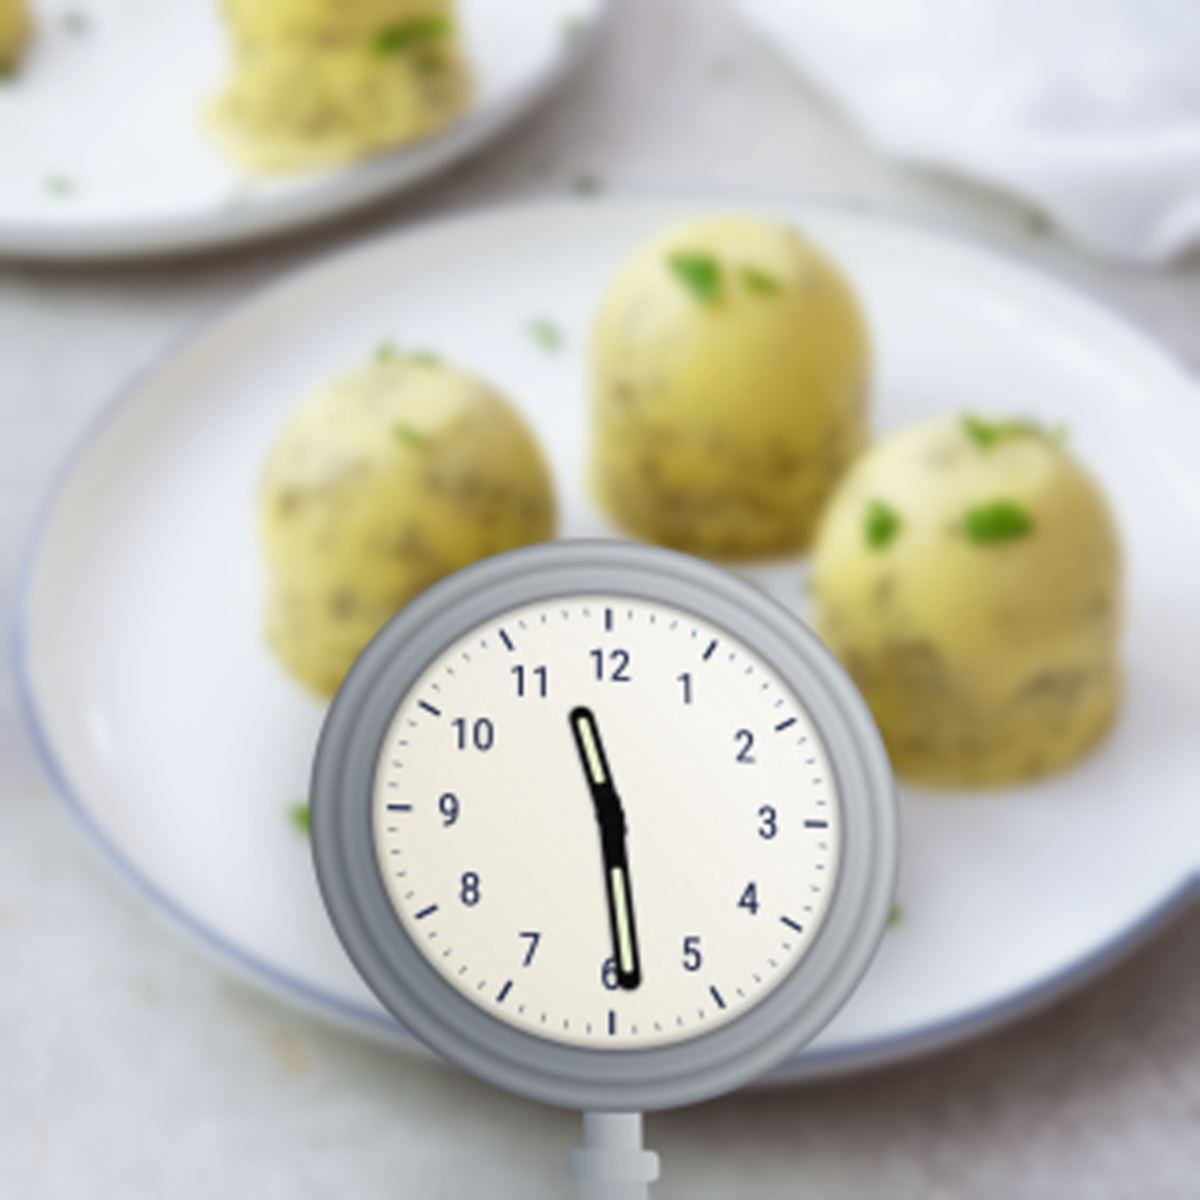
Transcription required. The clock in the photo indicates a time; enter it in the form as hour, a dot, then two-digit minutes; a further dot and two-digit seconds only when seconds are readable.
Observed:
11.29
